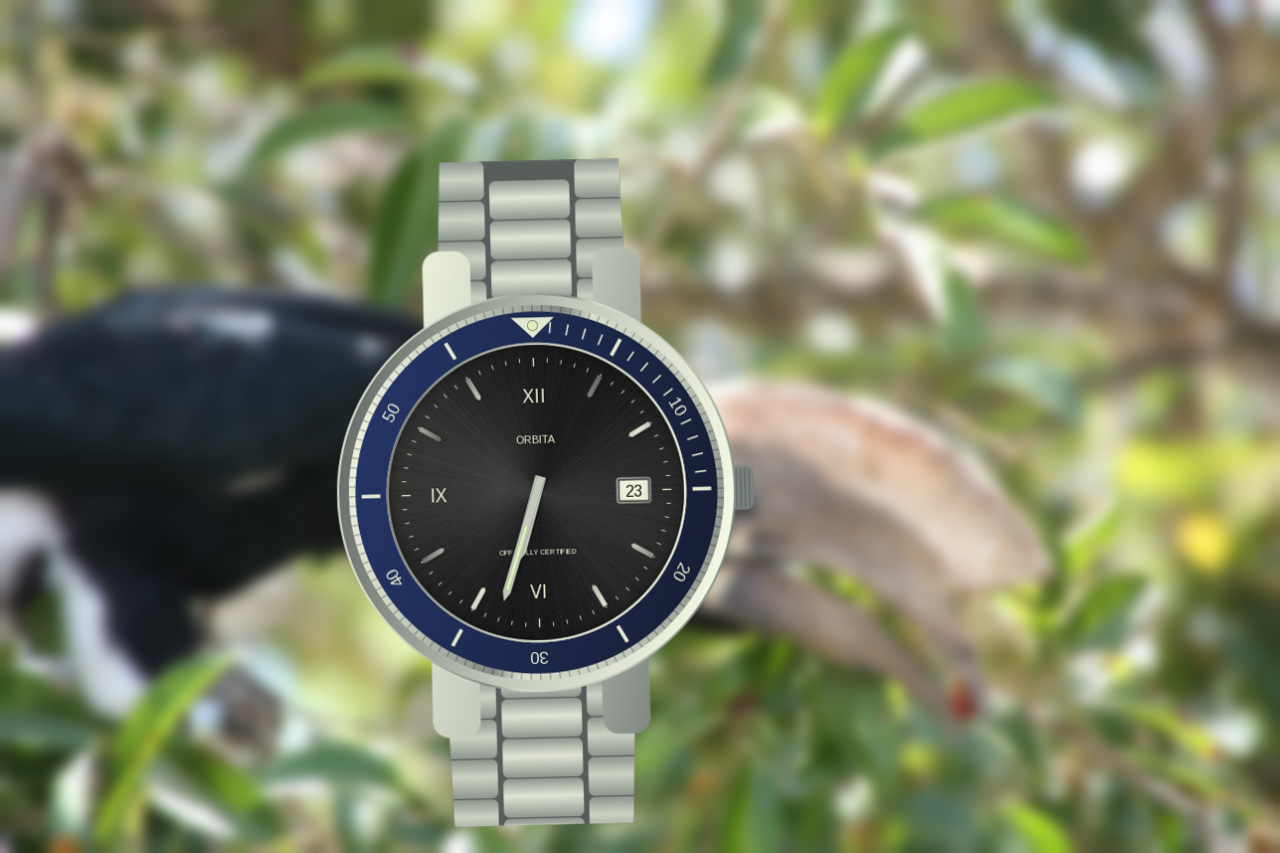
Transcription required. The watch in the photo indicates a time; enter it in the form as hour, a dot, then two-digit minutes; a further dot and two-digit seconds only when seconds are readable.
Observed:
6.33
